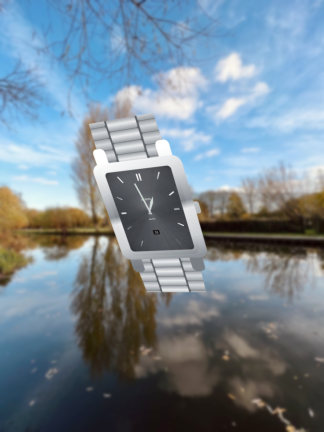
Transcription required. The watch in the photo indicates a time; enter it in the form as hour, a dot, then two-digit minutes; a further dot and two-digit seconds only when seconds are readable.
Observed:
12.58
